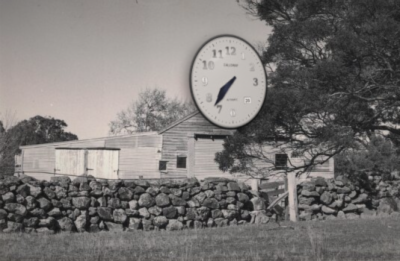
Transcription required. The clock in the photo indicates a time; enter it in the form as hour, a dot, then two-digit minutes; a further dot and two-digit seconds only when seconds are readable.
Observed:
7.37
